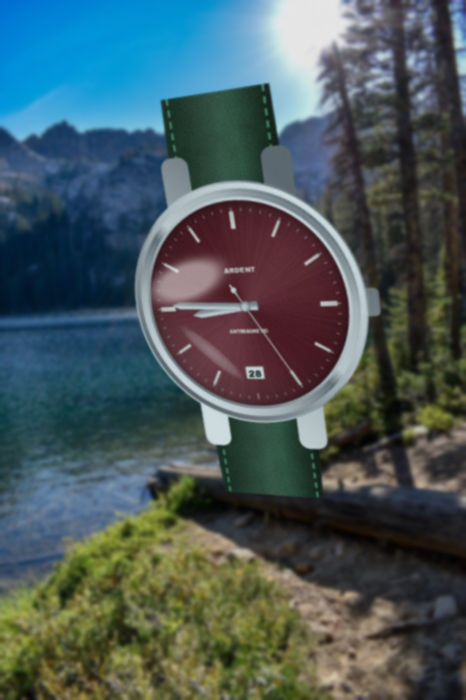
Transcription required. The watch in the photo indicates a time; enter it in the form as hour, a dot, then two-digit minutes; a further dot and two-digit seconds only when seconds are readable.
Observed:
8.45.25
